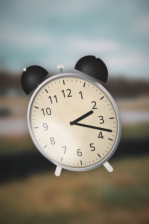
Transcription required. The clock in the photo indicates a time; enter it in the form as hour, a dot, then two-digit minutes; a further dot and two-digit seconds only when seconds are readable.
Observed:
2.18
